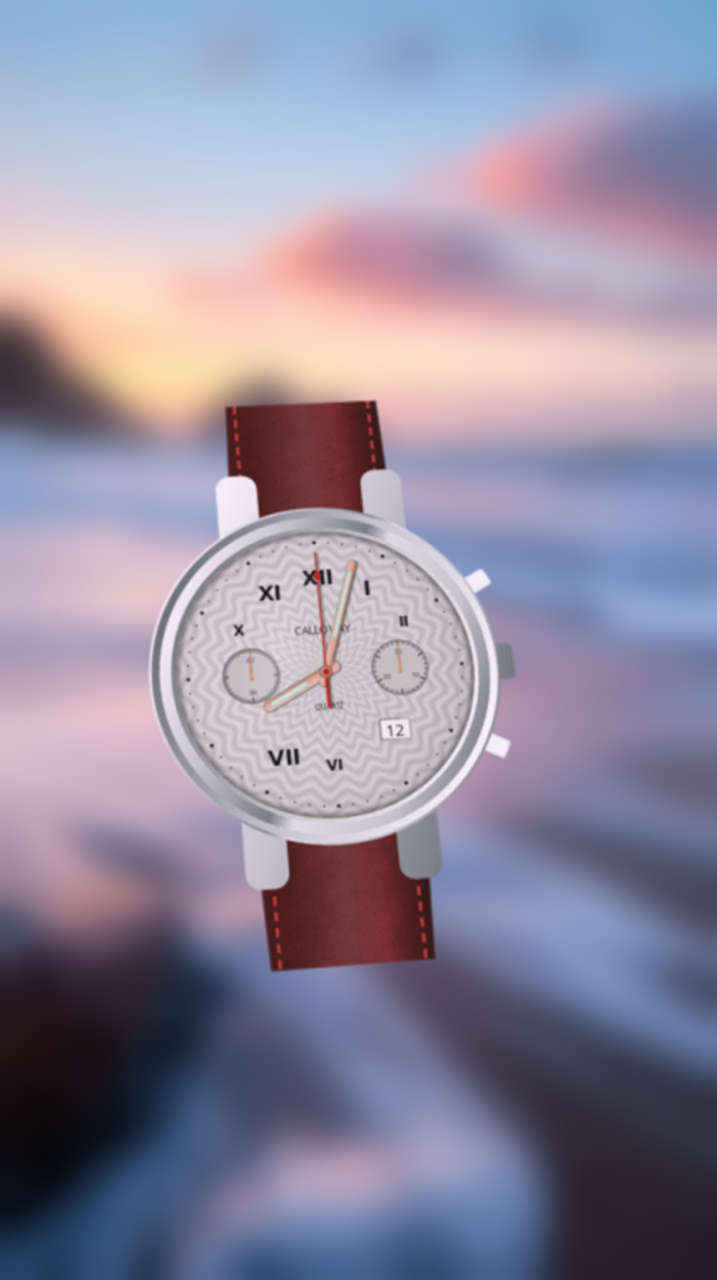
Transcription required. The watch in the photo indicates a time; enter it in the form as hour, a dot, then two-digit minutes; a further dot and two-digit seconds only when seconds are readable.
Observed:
8.03
